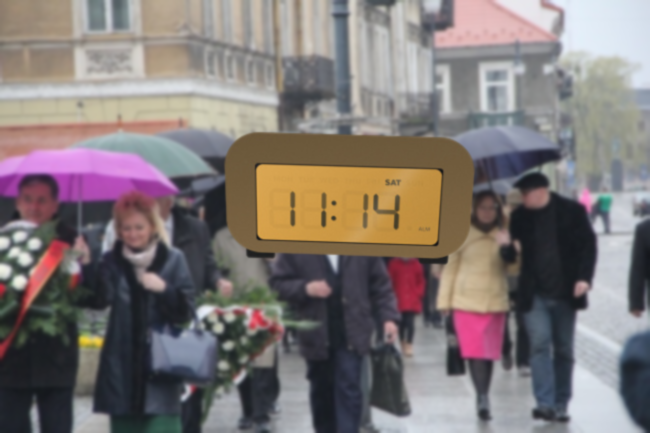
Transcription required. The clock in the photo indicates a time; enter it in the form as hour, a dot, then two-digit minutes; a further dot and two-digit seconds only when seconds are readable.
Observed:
11.14
